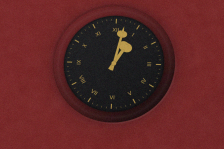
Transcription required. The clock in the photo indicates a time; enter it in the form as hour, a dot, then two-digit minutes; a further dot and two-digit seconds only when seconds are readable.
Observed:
1.02
